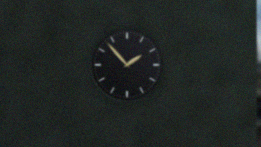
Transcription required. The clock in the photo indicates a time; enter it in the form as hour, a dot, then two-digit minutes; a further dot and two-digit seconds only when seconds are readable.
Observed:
1.53
